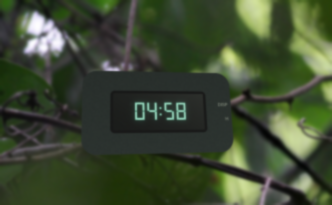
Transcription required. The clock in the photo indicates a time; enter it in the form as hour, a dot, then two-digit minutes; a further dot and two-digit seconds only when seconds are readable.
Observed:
4.58
